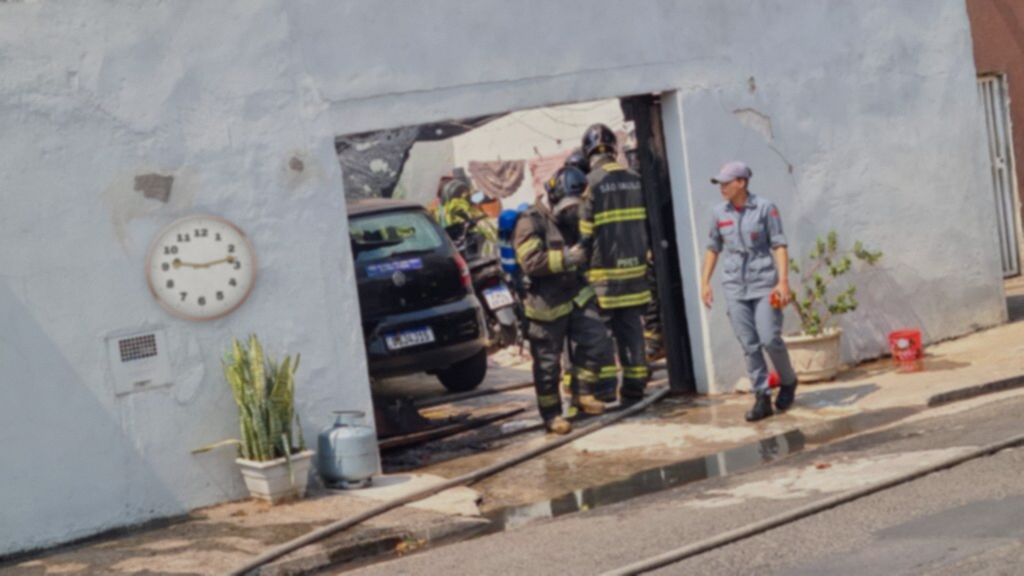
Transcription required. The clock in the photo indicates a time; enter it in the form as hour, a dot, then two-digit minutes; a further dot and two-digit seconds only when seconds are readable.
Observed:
9.13
